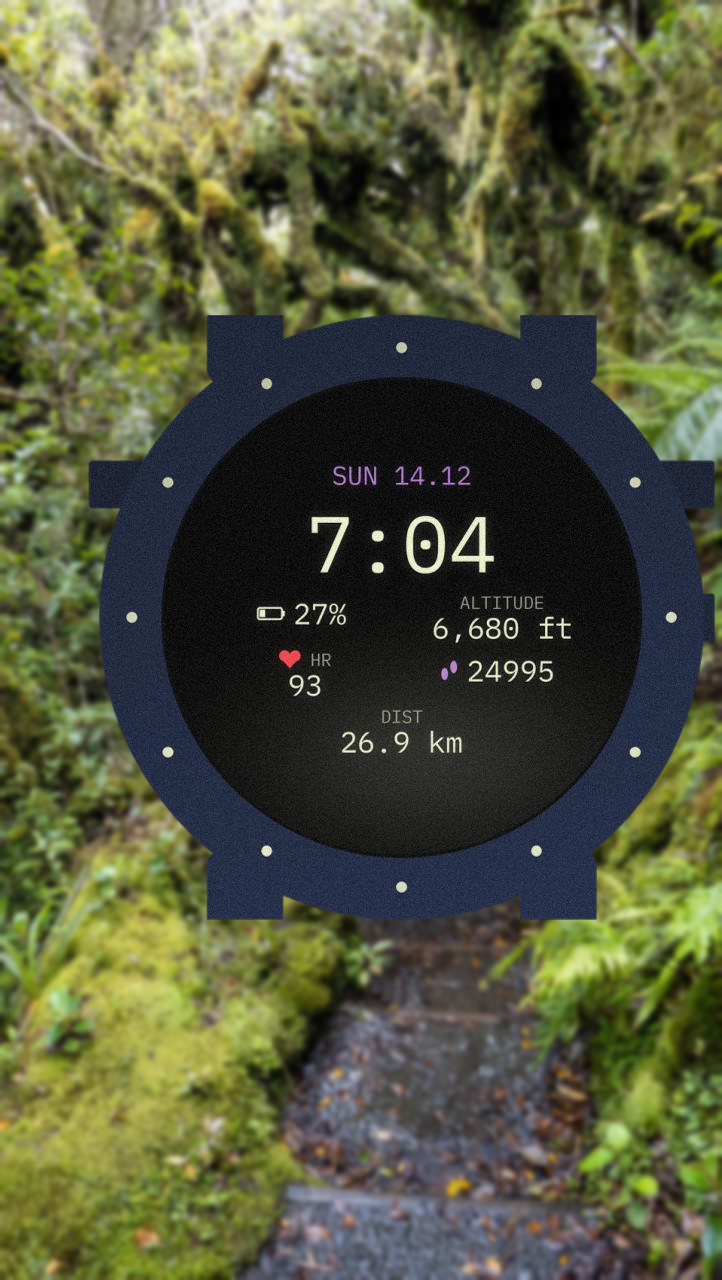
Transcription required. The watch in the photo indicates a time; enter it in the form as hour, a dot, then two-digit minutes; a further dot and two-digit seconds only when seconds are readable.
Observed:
7.04
